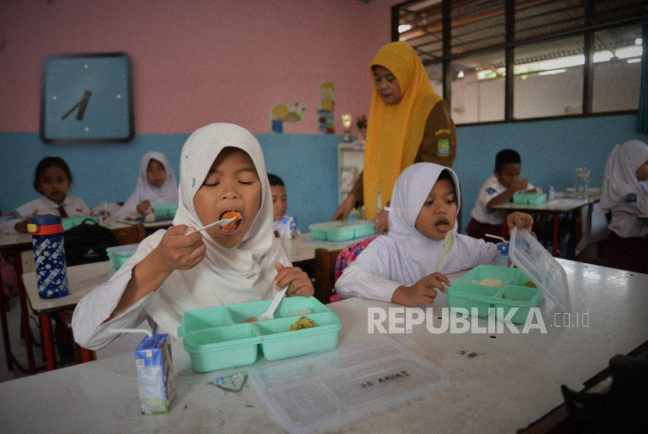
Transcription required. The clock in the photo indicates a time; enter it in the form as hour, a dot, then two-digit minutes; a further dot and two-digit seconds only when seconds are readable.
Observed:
6.38
